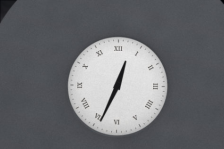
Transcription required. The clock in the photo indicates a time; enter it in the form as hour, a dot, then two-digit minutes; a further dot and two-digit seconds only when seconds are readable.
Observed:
12.34
